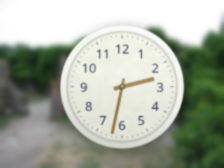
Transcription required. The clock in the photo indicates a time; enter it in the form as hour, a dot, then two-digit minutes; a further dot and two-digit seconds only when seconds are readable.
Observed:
2.32
